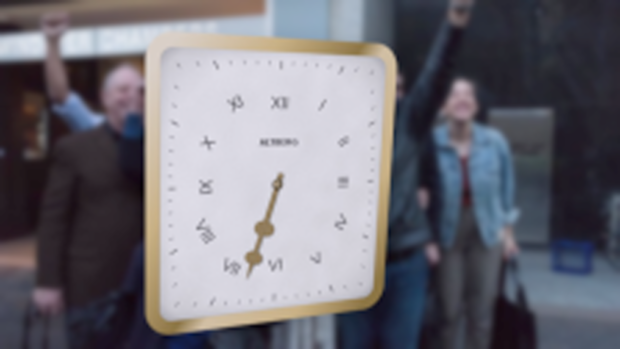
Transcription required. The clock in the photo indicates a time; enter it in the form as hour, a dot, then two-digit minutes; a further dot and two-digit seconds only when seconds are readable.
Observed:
6.33
